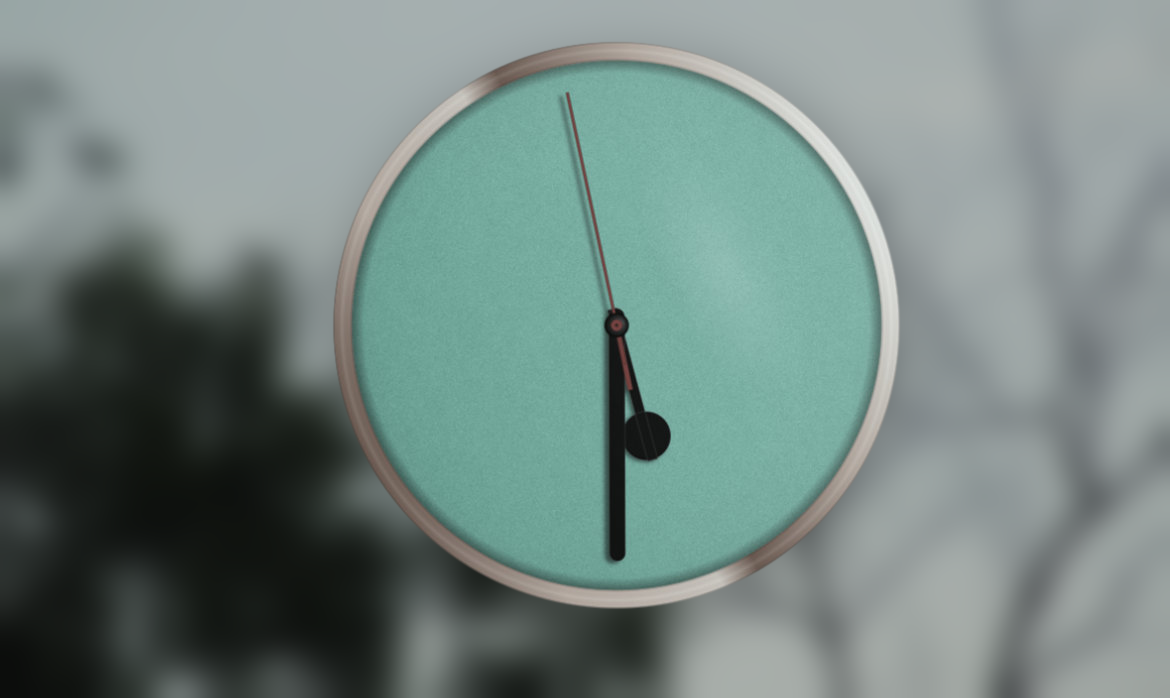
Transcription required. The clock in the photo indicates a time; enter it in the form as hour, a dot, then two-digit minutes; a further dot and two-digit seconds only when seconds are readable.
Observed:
5.29.58
